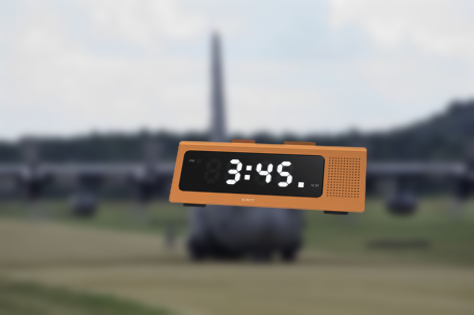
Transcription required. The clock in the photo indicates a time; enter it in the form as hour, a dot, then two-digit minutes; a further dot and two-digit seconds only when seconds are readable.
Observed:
3.45
